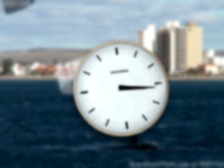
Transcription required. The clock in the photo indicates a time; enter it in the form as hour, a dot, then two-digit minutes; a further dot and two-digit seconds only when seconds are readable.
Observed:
3.16
